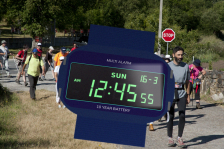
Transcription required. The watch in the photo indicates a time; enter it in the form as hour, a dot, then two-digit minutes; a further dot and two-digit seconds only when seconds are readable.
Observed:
12.45.55
